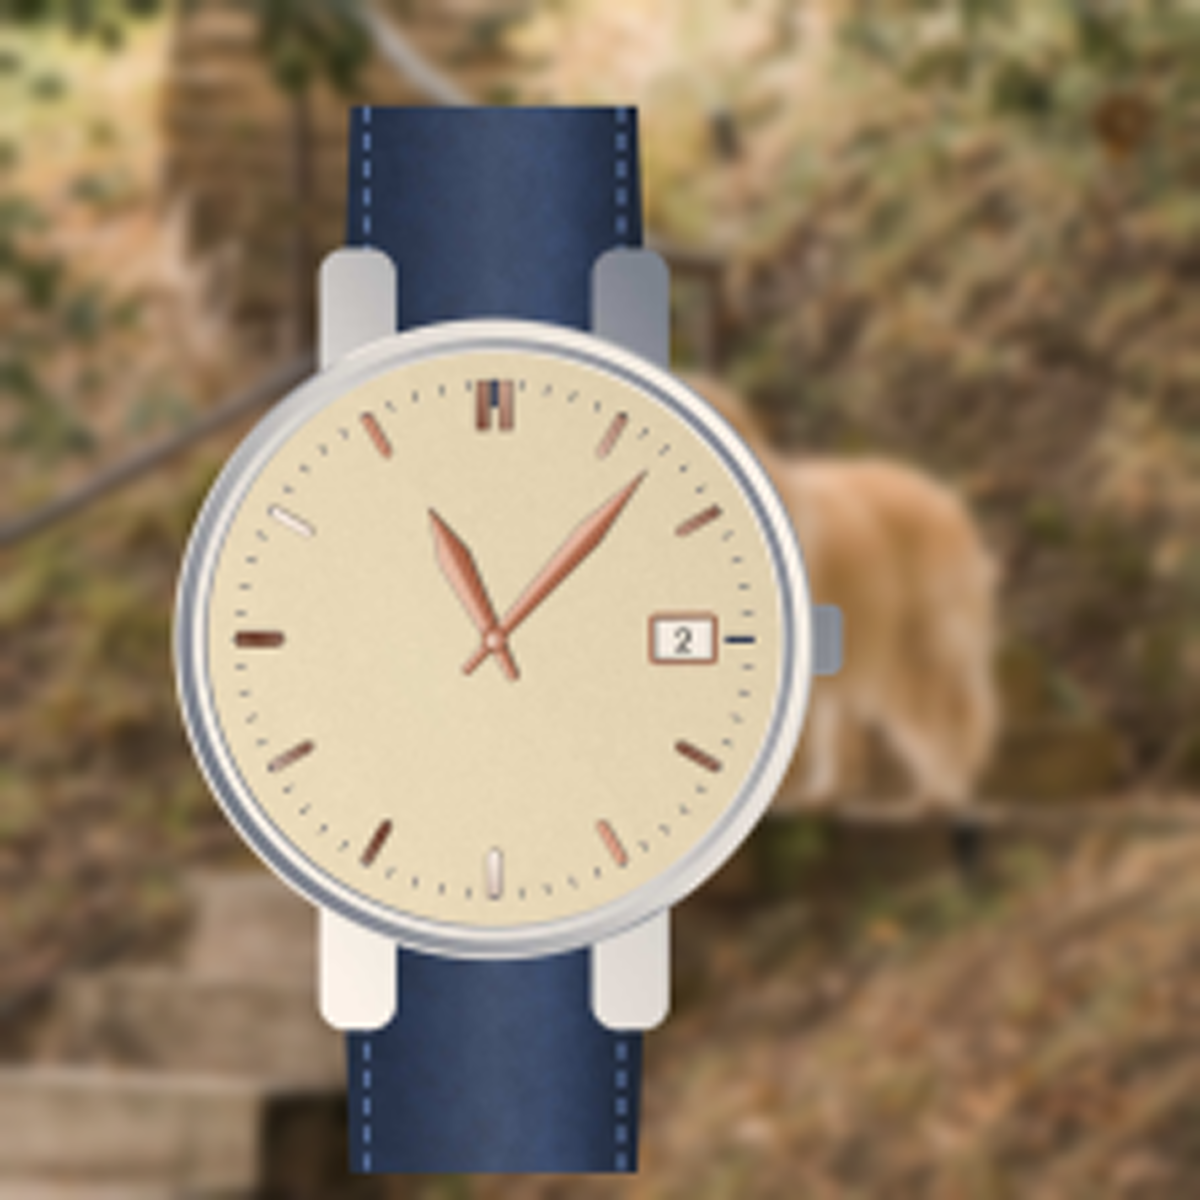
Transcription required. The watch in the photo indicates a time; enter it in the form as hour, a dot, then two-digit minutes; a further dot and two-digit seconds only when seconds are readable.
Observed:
11.07
